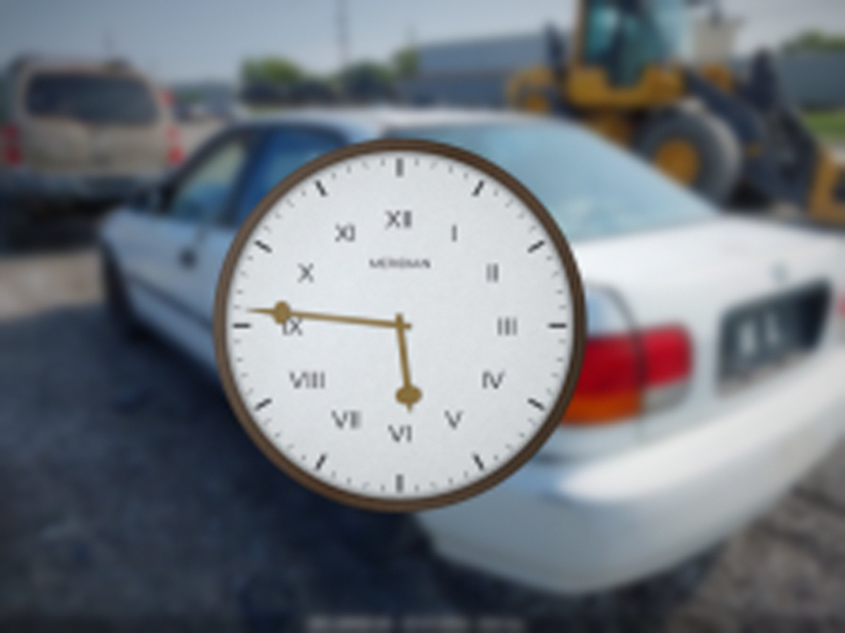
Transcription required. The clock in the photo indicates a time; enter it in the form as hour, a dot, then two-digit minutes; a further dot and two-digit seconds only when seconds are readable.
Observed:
5.46
